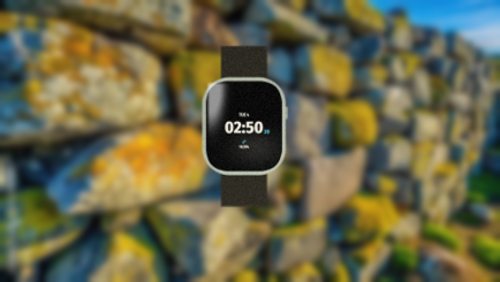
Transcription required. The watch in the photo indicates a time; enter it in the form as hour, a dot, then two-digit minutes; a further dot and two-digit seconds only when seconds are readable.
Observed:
2.50
